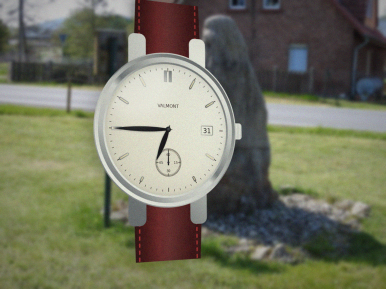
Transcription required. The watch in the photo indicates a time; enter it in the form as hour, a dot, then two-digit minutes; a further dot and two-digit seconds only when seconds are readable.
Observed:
6.45
